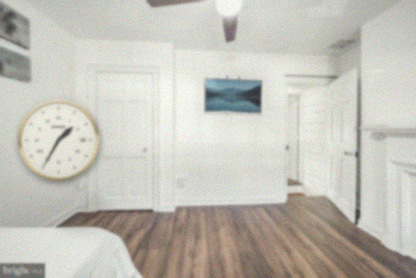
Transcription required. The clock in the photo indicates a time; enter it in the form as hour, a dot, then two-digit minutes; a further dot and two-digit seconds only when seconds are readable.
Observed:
1.35
